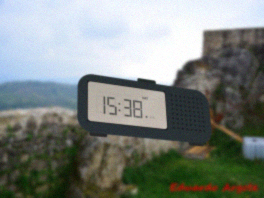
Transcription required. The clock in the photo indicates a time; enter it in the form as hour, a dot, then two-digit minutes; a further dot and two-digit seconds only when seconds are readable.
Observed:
15.38
